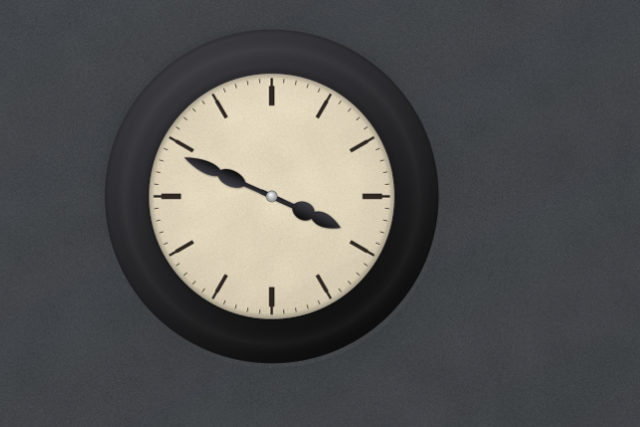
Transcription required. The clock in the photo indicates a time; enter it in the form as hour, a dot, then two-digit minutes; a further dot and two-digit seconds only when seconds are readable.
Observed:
3.49
